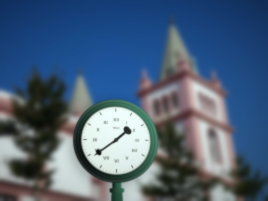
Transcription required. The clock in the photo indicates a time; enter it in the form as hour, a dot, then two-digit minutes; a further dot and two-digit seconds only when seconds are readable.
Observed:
1.39
